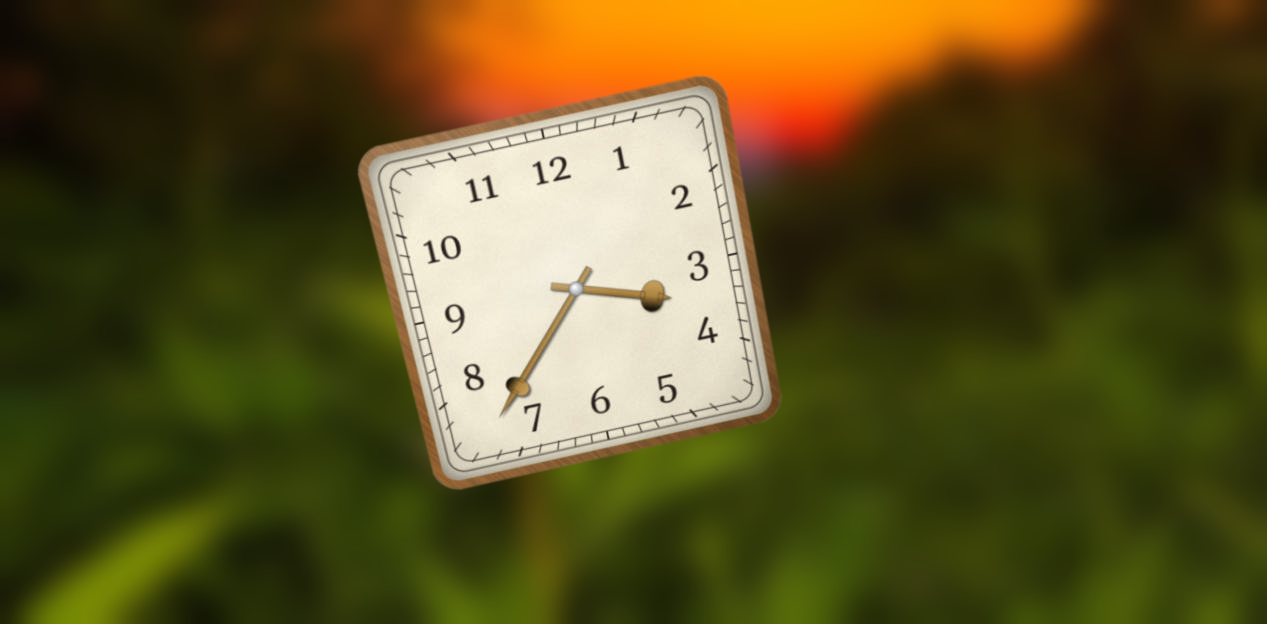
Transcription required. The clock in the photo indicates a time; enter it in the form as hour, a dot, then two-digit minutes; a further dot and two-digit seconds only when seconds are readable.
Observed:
3.37
